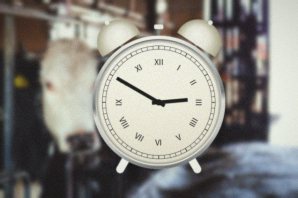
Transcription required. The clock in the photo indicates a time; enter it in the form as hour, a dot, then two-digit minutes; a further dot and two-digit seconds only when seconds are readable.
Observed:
2.50
